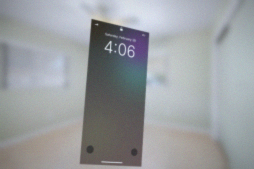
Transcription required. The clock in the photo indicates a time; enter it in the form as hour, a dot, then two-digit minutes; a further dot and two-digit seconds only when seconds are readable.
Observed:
4.06
